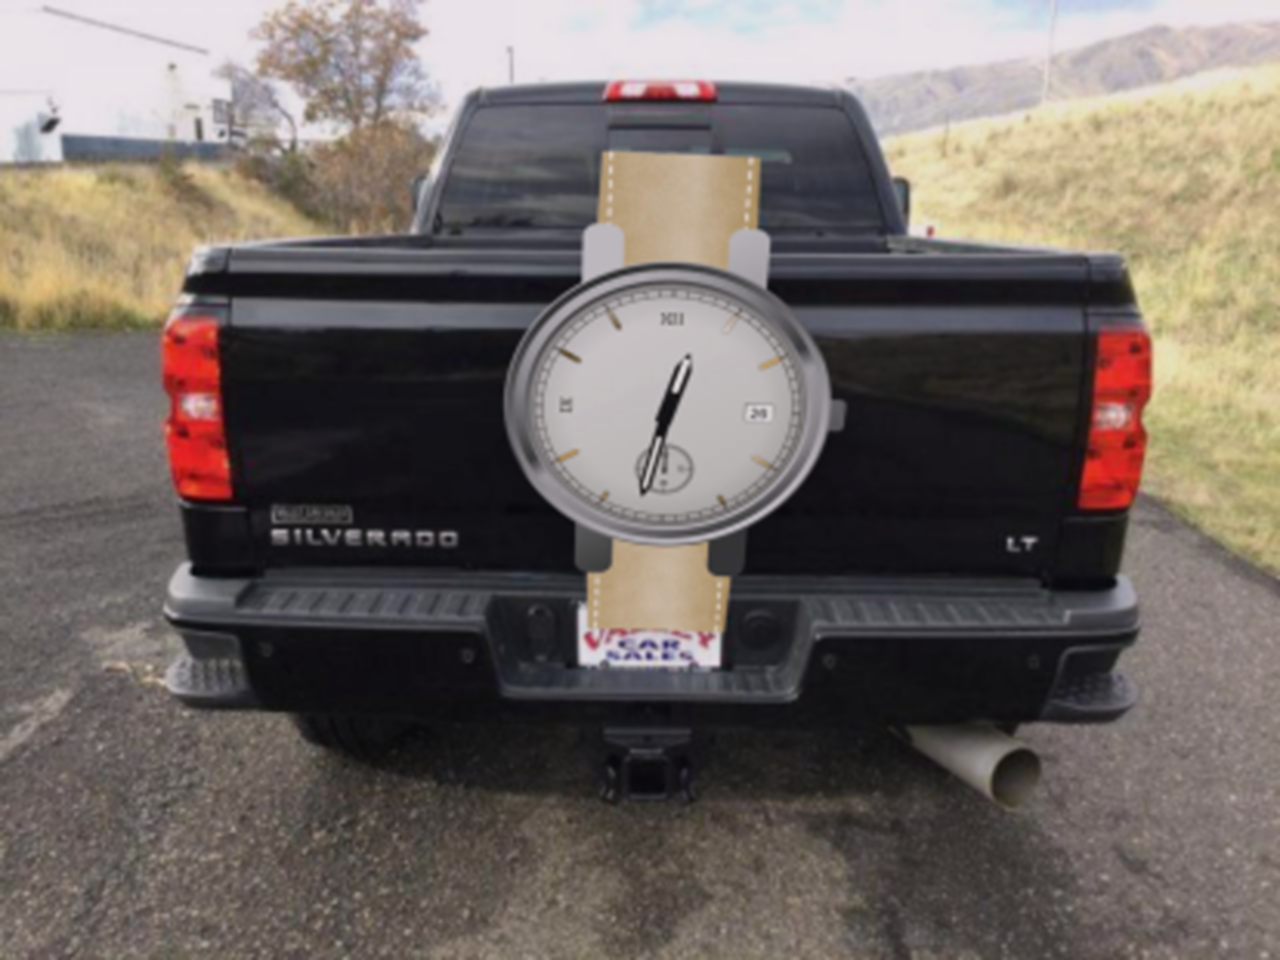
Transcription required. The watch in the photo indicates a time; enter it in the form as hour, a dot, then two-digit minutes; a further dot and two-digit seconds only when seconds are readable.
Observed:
12.32
